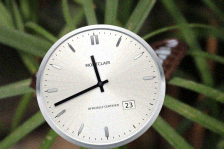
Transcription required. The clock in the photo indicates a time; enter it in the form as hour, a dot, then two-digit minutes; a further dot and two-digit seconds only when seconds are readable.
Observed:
11.42
